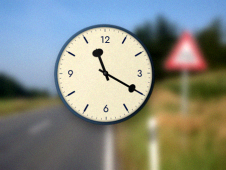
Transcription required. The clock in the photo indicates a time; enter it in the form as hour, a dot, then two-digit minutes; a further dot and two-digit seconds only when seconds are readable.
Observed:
11.20
